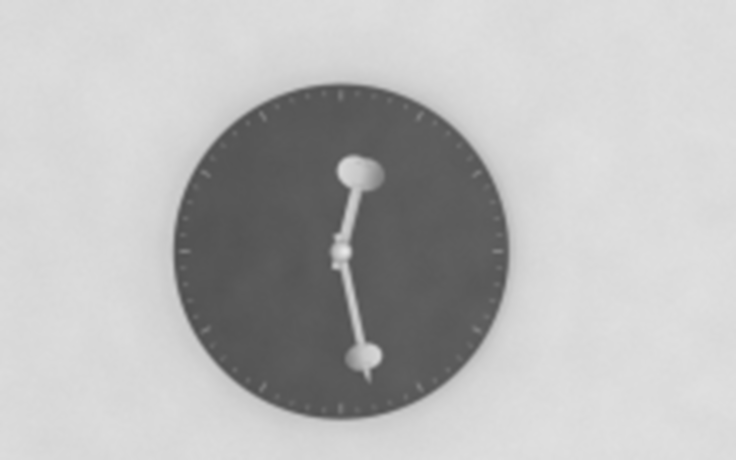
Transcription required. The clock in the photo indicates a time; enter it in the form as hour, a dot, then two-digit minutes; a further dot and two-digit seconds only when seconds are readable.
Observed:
12.28
